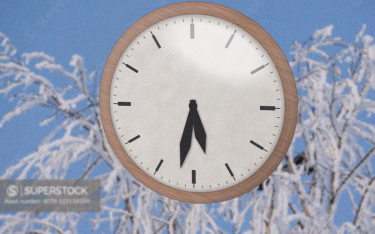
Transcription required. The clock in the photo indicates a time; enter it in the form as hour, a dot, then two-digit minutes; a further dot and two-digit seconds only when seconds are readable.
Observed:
5.32
